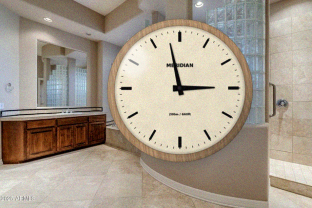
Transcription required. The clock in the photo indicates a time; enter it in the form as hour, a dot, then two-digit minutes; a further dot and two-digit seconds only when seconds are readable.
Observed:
2.58
